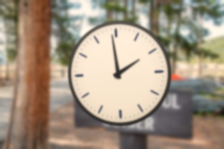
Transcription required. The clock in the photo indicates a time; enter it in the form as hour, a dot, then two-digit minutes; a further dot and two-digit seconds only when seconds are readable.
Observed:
1.59
